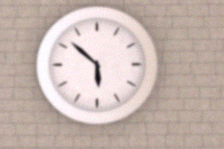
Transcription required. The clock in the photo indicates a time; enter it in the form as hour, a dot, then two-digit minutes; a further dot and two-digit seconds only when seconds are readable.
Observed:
5.52
